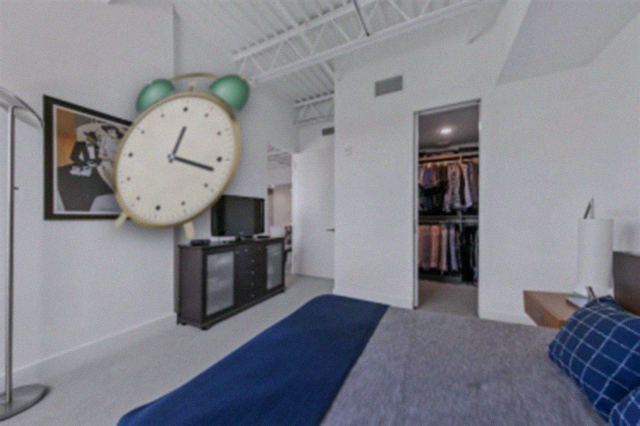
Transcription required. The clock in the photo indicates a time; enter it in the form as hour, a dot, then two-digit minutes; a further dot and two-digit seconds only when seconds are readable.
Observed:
12.17
